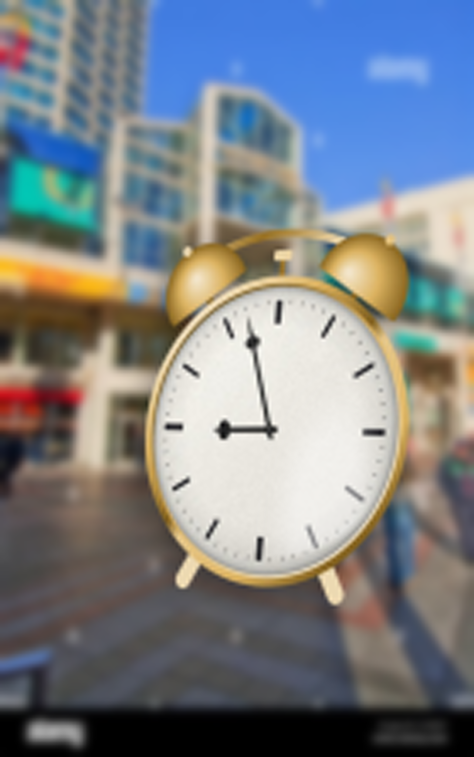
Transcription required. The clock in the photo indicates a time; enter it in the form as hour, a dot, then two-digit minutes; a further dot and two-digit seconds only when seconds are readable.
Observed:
8.57
